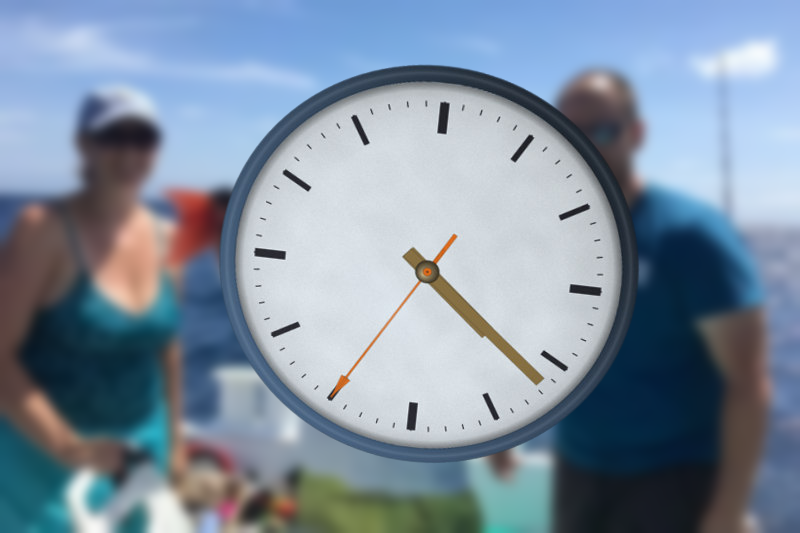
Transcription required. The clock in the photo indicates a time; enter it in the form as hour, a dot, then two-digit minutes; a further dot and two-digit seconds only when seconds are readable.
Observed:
4.21.35
